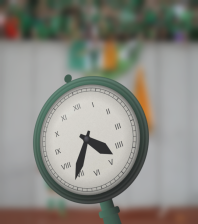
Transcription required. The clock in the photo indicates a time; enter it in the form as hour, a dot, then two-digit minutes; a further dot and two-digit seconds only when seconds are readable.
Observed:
4.36
